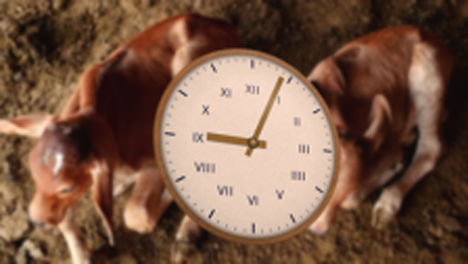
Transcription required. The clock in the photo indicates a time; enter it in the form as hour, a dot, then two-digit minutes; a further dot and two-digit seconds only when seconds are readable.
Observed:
9.04
